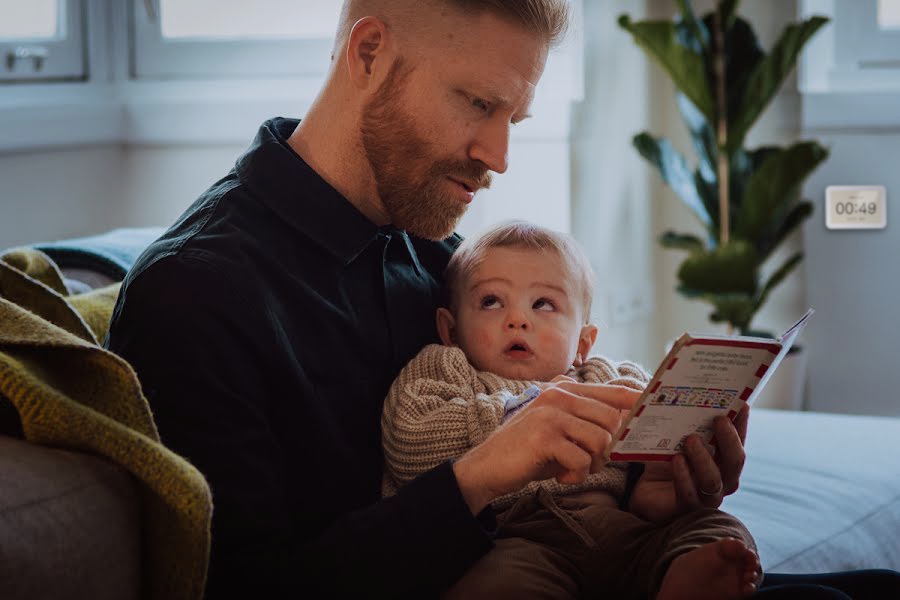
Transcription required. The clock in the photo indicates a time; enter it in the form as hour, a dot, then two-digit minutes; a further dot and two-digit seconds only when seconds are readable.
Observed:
0.49
